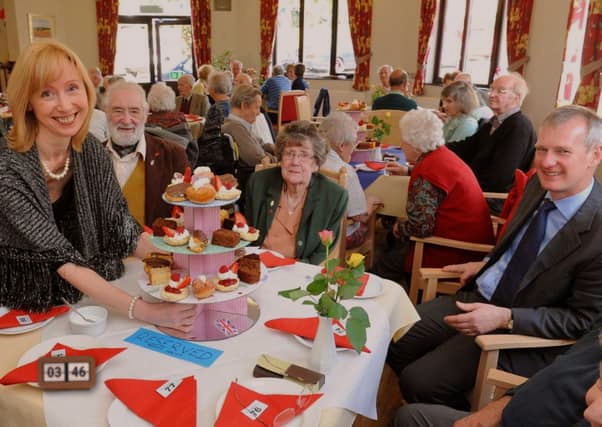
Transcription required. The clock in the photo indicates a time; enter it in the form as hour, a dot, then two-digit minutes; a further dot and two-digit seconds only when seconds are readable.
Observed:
3.46
